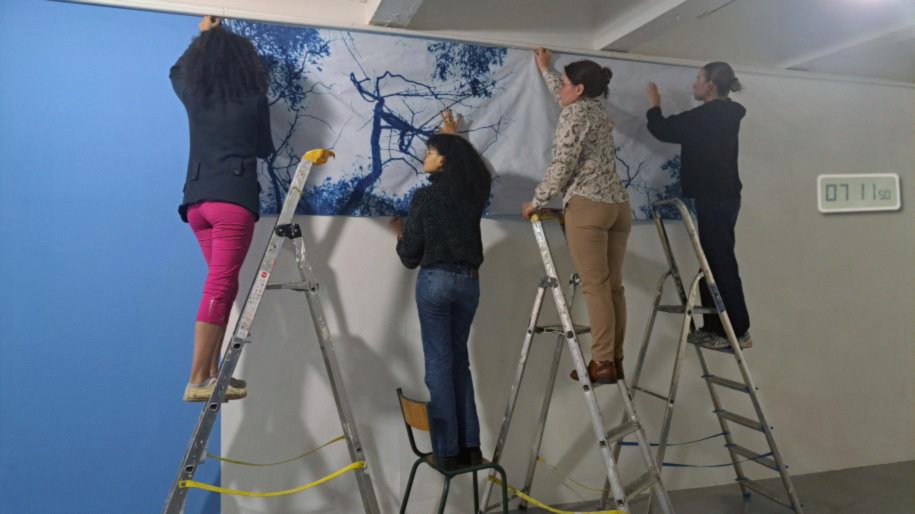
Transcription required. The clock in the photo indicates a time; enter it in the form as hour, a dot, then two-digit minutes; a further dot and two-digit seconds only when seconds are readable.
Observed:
7.11
